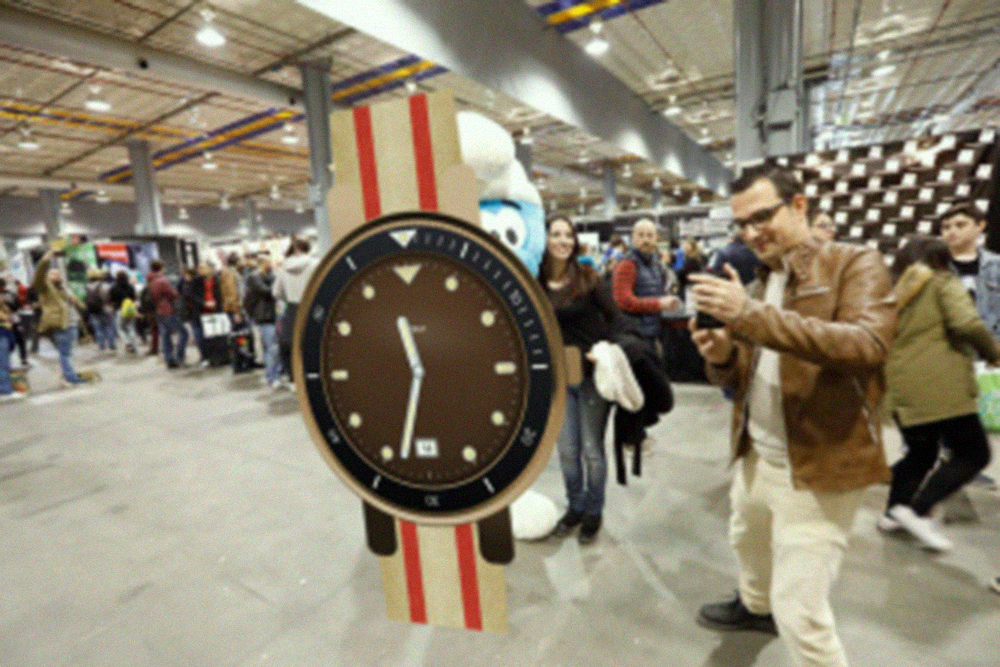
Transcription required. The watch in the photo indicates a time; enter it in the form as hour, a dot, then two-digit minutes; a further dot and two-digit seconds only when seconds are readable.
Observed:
11.33
